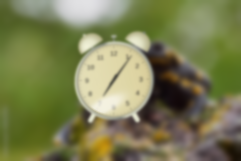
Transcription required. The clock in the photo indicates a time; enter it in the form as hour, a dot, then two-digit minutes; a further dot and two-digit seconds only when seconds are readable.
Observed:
7.06
